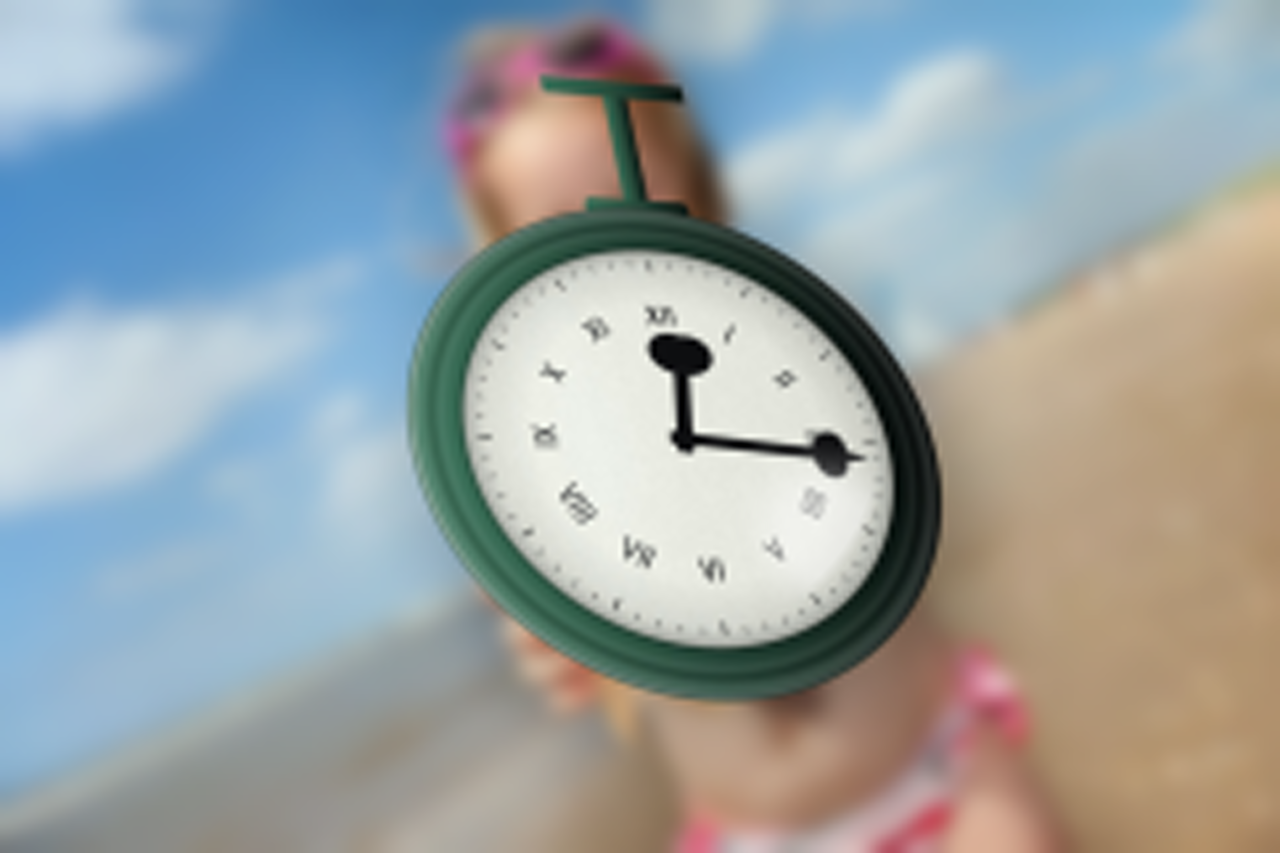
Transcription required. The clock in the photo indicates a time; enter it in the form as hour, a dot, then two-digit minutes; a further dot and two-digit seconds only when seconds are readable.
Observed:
12.16
